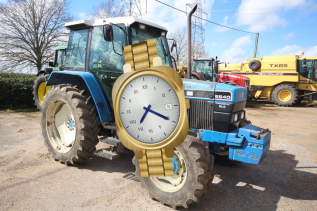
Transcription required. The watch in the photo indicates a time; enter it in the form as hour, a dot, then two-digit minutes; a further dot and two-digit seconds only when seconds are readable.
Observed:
7.20
